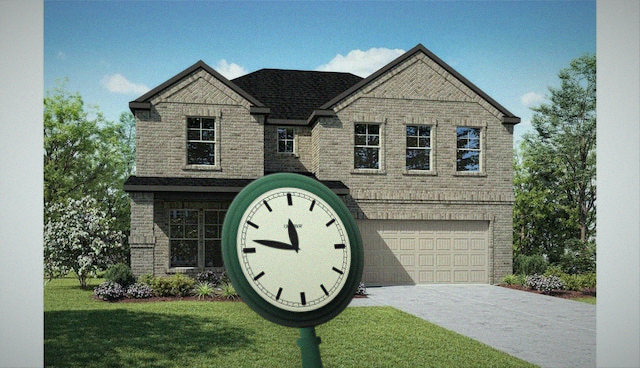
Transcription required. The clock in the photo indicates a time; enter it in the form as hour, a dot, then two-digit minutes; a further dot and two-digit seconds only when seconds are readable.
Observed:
11.47
